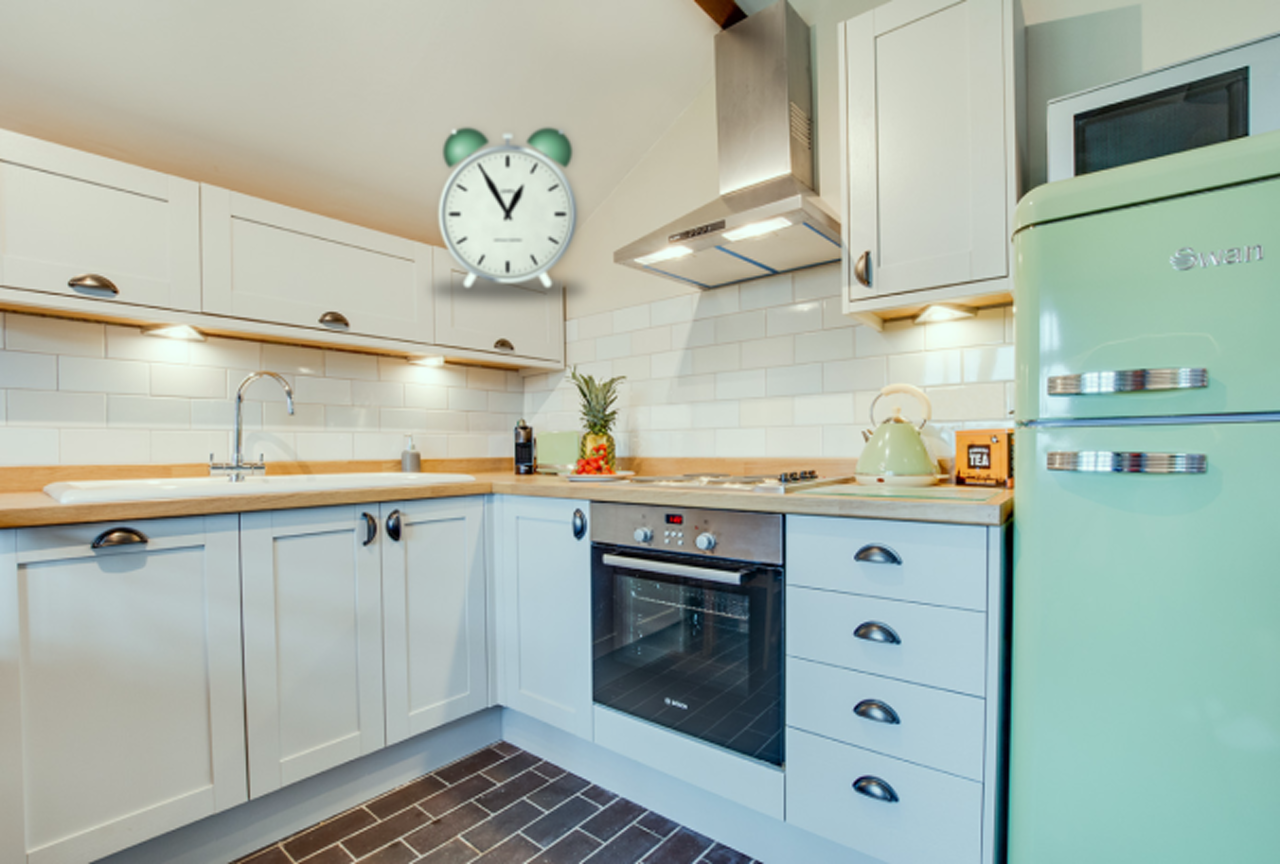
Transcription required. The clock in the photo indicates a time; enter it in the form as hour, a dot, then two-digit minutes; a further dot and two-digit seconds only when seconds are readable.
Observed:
12.55
